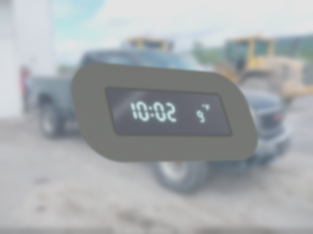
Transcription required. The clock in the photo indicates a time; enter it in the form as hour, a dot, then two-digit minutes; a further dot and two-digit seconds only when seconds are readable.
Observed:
10.02
